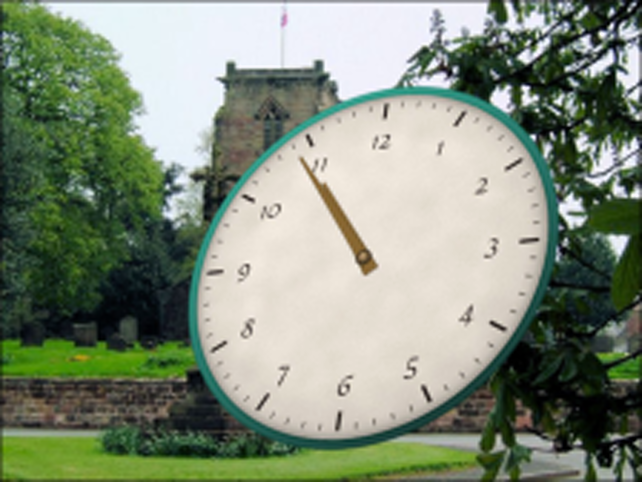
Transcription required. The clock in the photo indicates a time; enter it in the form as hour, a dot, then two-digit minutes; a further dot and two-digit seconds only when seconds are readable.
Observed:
10.54
